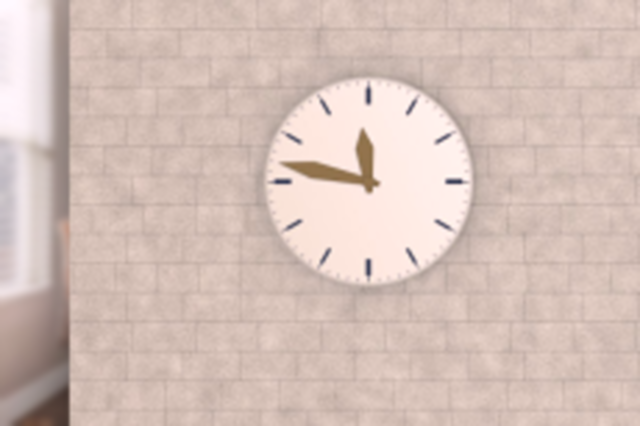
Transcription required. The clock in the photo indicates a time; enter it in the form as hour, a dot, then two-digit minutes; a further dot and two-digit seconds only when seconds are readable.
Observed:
11.47
